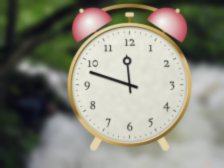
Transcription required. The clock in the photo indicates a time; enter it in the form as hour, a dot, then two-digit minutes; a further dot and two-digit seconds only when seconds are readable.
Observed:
11.48
